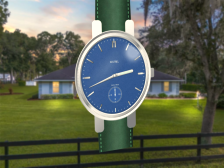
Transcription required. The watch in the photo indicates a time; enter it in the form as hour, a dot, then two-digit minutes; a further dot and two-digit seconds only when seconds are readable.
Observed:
2.42
